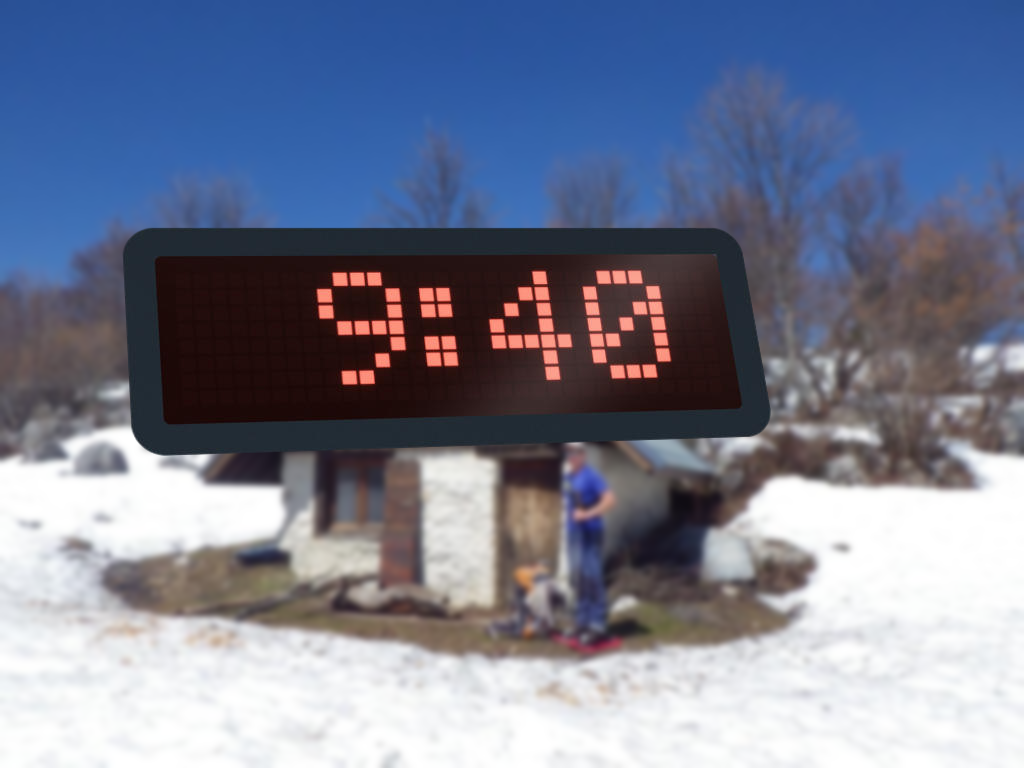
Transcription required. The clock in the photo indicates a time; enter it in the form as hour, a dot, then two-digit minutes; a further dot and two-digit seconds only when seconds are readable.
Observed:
9.40
